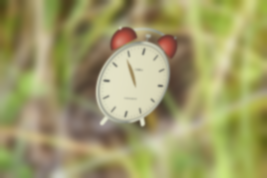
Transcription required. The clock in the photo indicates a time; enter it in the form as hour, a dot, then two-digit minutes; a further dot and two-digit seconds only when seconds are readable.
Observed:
10.54
